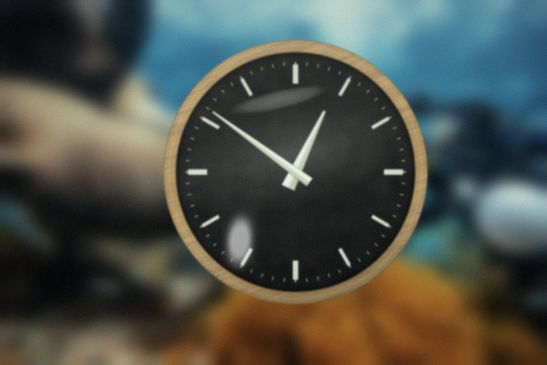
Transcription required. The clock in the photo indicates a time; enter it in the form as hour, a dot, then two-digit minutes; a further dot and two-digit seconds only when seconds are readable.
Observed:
12.51
